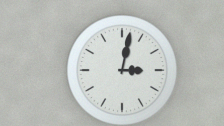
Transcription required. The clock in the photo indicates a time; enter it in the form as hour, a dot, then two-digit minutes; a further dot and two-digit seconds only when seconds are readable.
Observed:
3.02
